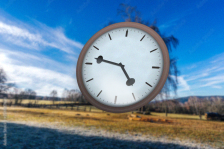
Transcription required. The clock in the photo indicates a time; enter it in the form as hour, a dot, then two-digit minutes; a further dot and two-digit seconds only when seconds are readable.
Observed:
4.47
